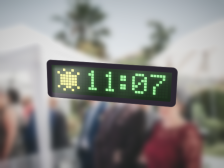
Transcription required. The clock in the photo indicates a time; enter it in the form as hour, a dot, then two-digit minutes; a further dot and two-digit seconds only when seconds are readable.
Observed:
11.07
